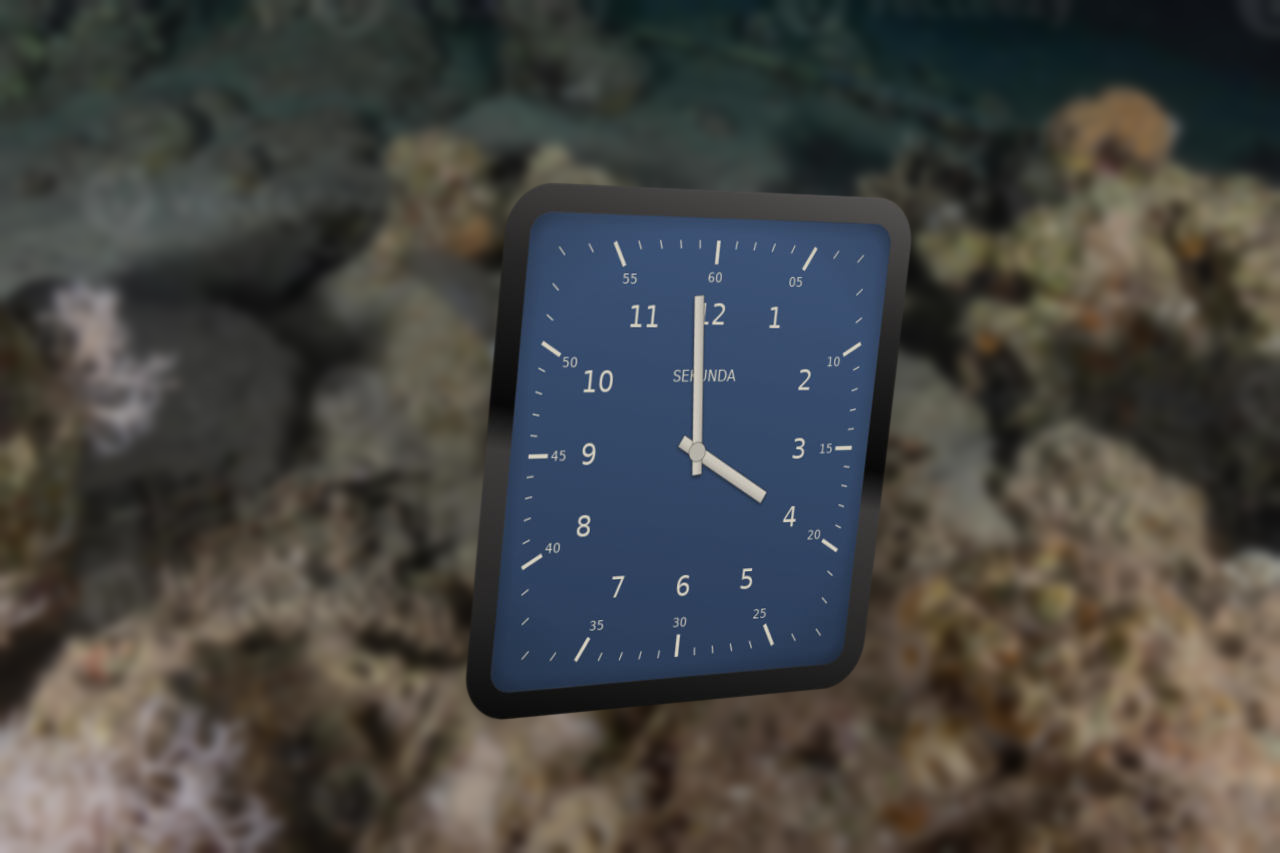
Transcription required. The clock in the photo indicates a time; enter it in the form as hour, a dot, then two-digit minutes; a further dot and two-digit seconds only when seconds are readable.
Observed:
3.59
